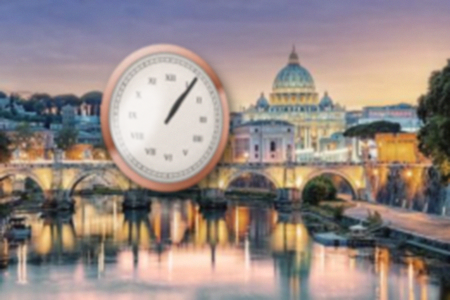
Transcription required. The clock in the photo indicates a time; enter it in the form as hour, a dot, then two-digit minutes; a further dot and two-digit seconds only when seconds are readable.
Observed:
1.06
